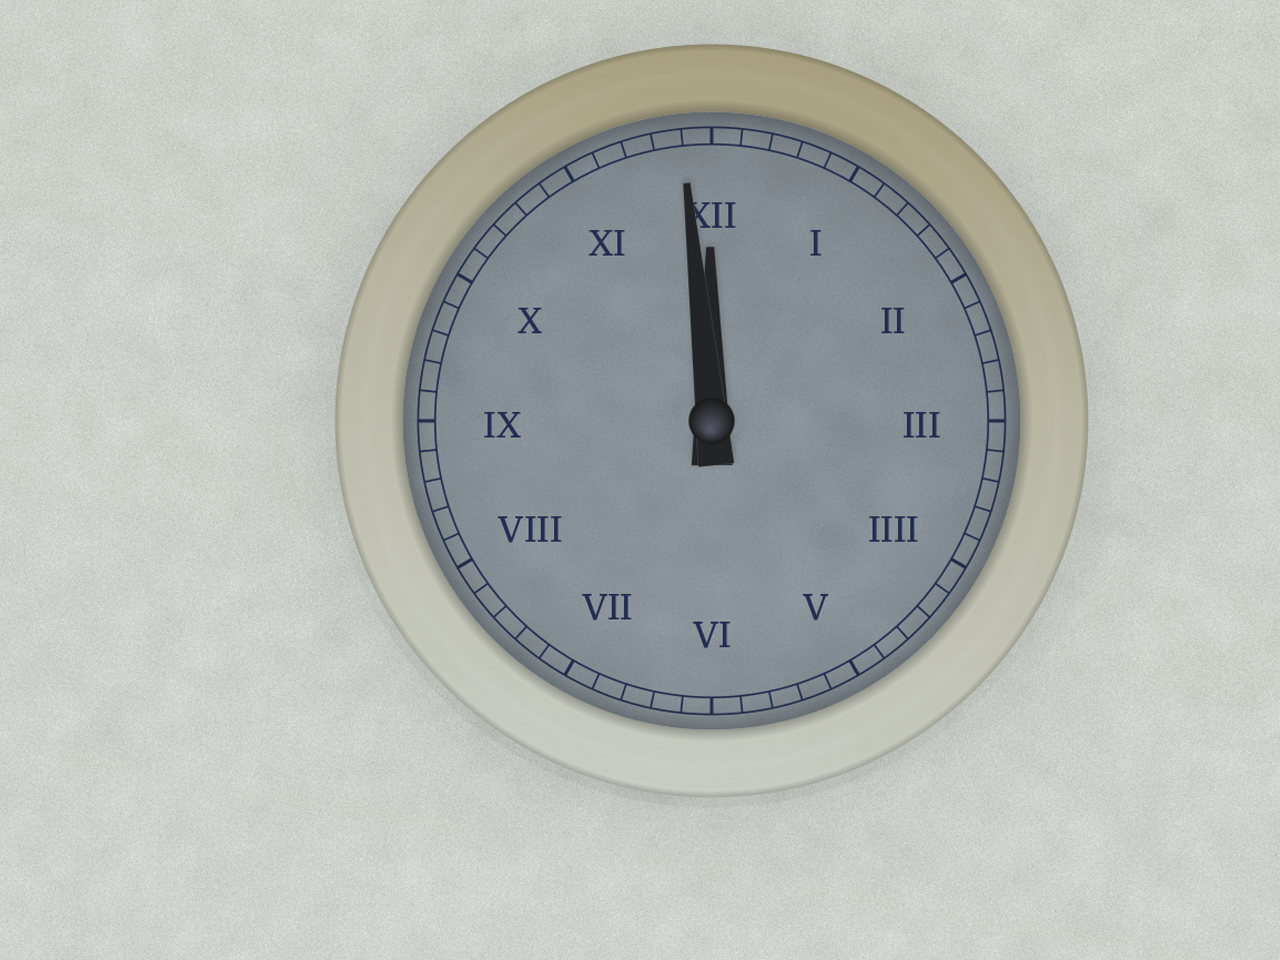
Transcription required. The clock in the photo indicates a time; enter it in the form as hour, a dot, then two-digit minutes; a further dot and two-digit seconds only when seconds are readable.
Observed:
11.59
